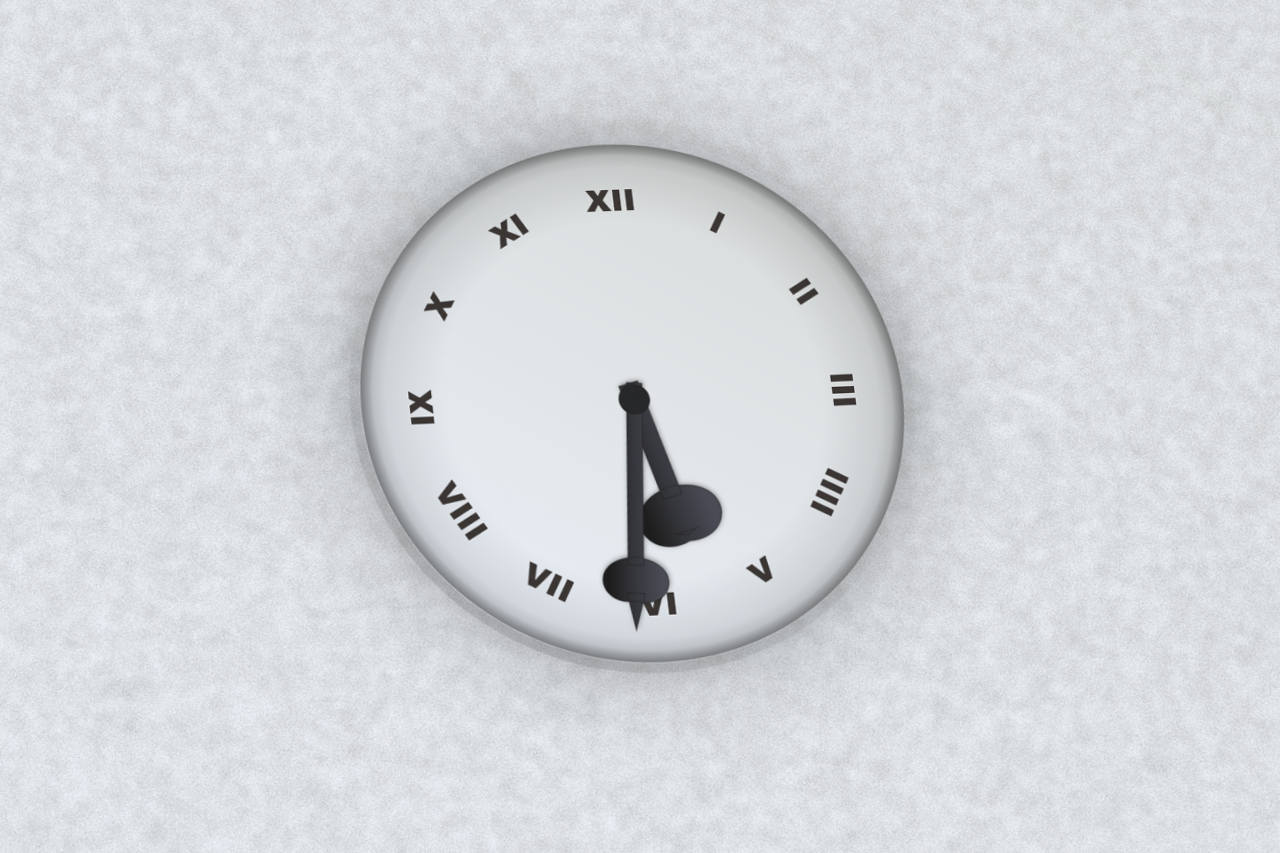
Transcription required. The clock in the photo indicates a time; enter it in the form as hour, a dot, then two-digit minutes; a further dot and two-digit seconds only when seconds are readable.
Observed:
5.31
